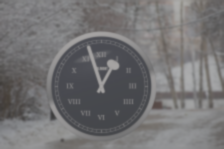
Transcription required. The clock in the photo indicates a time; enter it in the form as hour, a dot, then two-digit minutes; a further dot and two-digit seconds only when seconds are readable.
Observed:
12.57
